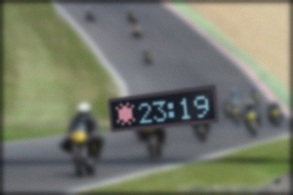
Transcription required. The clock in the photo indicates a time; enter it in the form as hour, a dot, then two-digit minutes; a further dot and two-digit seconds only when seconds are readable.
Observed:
23.19
